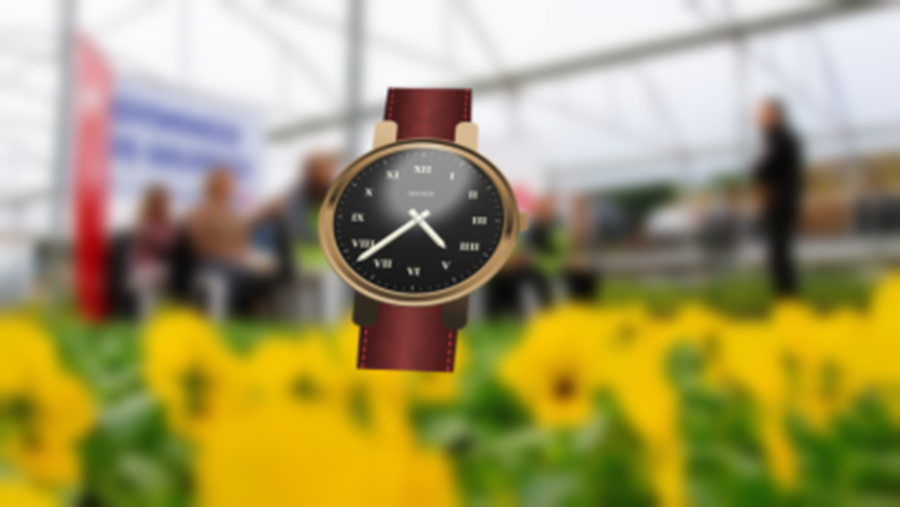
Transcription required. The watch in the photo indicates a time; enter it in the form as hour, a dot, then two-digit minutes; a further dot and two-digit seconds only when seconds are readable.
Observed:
4.38
